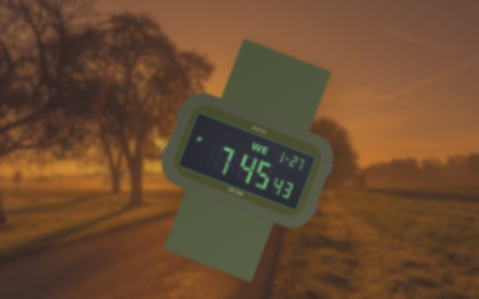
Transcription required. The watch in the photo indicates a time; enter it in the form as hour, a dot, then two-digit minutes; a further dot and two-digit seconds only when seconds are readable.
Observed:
7.45.43
